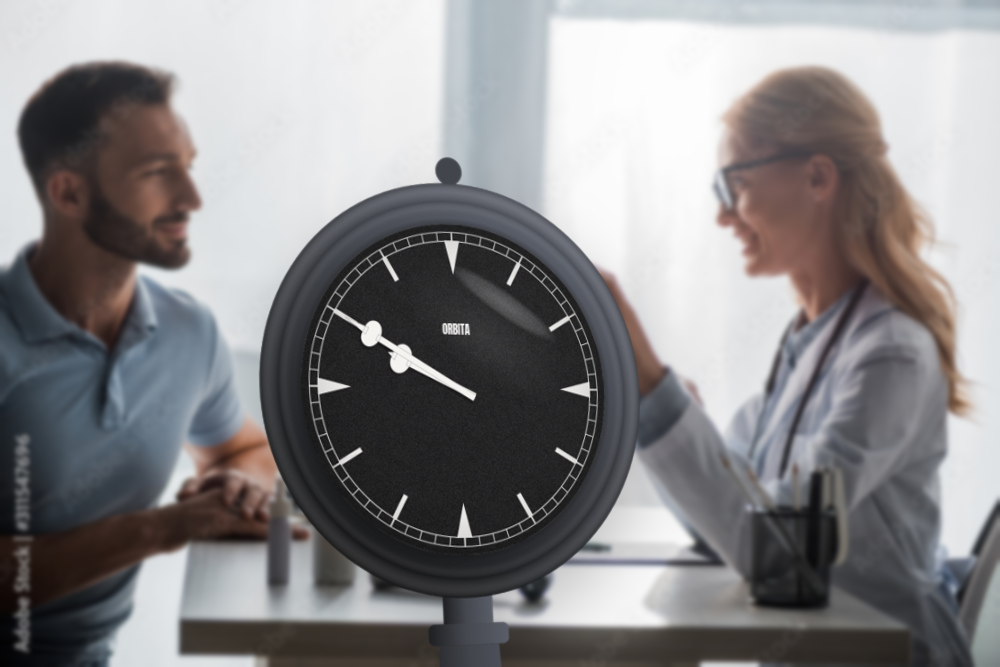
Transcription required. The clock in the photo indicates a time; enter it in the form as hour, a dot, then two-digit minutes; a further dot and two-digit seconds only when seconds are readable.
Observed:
9.50
